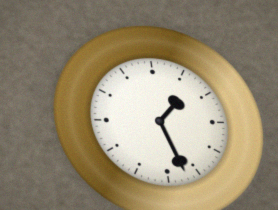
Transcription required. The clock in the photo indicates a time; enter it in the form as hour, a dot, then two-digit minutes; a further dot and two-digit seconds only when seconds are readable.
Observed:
1.27
